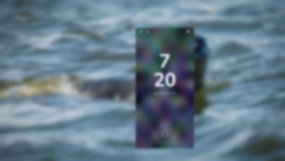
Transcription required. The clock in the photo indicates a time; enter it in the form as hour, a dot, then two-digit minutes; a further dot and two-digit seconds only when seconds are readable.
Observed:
7.20
